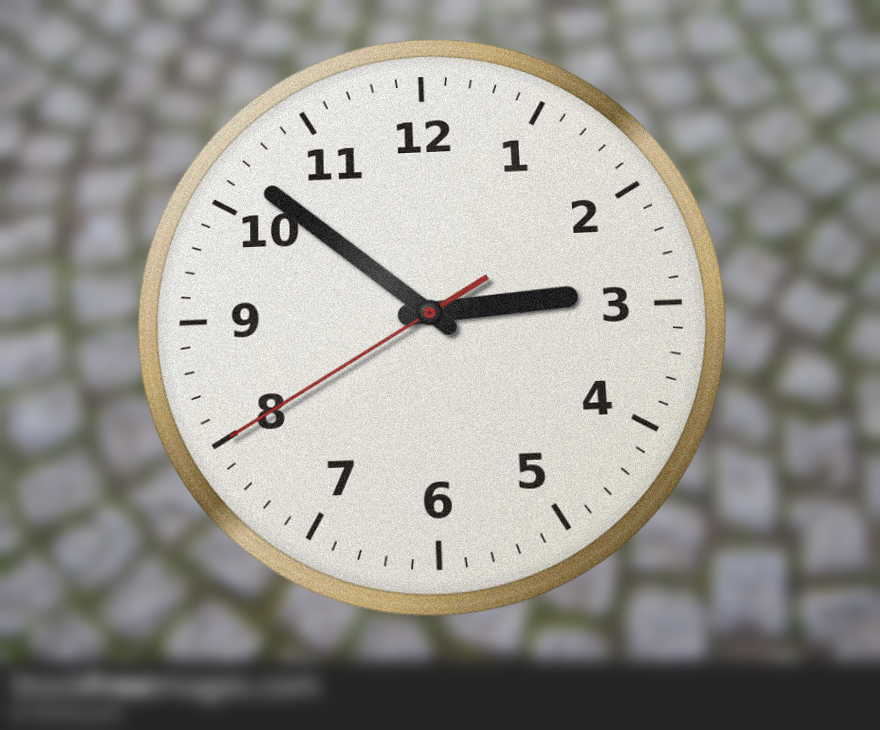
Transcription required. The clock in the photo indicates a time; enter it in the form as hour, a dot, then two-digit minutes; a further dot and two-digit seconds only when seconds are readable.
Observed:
2.51.40
